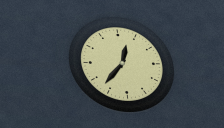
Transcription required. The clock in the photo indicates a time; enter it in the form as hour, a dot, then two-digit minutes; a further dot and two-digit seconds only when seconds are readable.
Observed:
12.37
